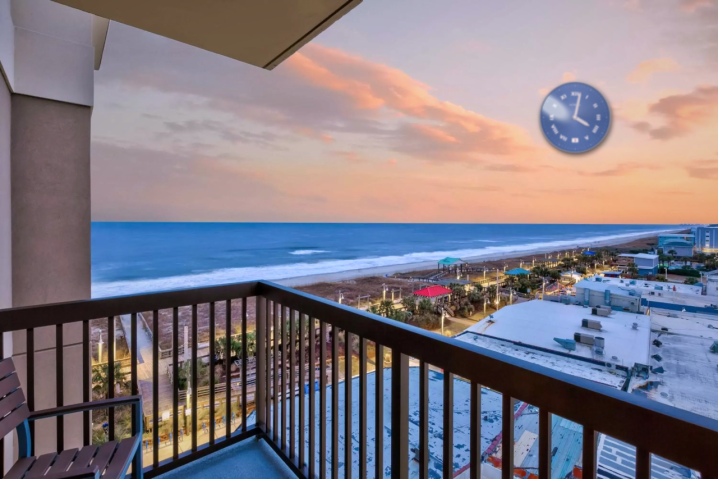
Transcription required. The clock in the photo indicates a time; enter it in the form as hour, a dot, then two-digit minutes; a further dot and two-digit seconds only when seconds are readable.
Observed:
4.02
